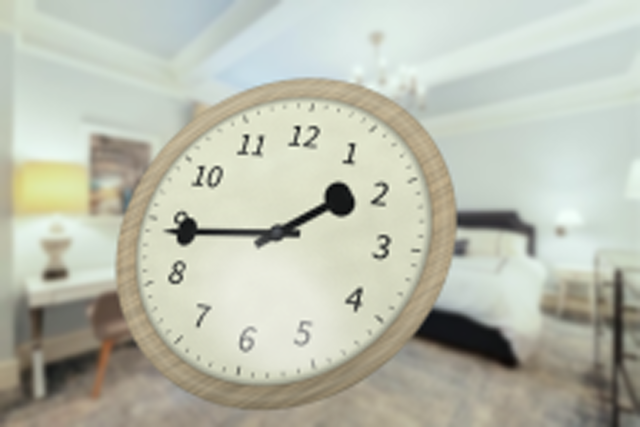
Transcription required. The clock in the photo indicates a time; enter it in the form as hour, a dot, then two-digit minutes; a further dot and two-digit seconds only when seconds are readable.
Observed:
1.44
